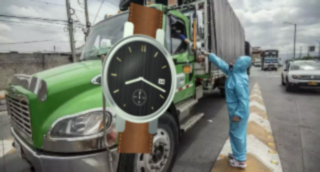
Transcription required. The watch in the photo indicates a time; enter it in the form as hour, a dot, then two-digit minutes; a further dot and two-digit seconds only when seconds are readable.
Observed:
8.18
